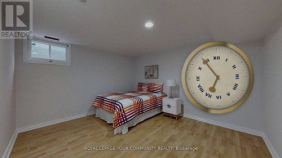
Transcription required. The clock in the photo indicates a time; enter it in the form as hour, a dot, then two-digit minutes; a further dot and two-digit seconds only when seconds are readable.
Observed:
6.54
